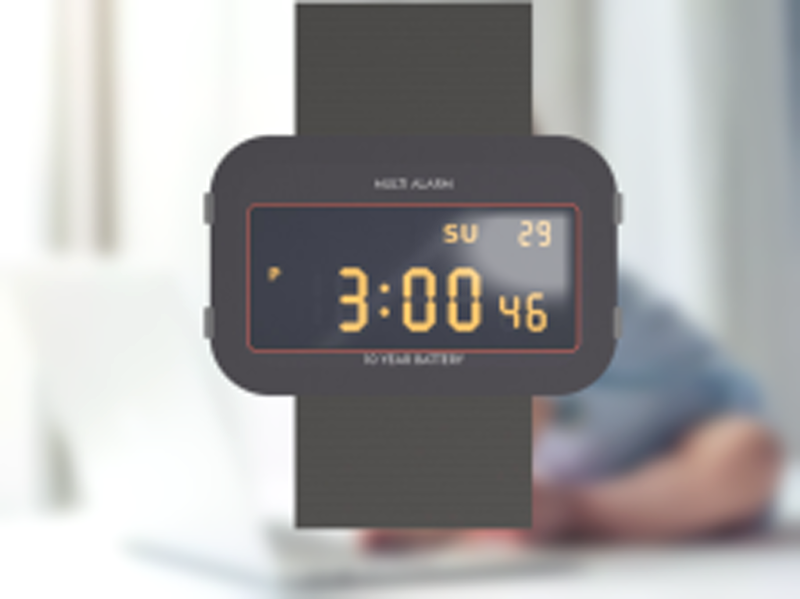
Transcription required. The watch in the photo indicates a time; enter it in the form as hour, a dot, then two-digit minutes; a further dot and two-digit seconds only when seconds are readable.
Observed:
3.00.46
